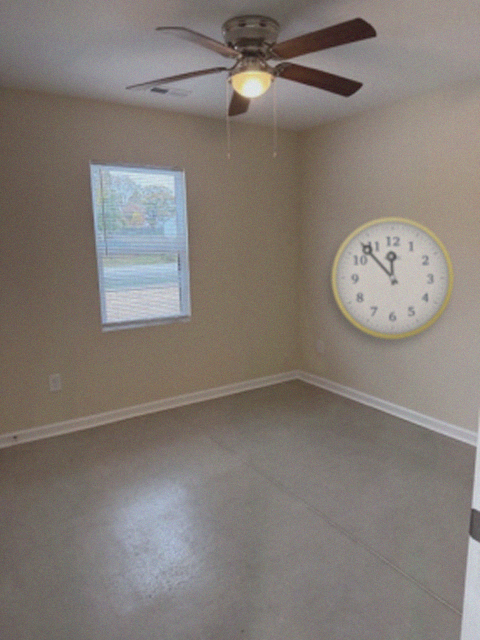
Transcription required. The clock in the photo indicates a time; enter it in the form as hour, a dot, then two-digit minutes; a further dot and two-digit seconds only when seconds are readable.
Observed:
11.53
